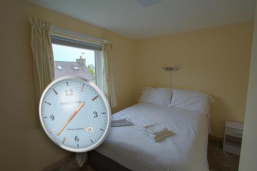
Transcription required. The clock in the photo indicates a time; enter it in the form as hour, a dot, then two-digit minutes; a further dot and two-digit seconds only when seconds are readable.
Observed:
1.38
